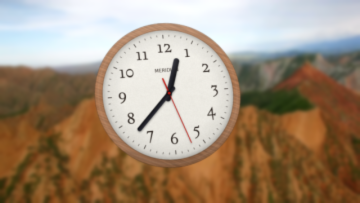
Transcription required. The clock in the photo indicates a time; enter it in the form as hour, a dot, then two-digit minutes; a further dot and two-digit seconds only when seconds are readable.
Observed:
12.37.27
